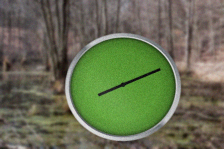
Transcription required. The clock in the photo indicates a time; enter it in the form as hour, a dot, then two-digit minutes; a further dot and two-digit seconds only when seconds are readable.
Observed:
8.11
